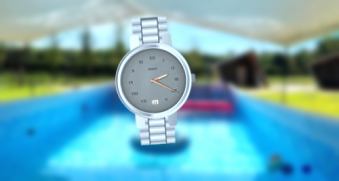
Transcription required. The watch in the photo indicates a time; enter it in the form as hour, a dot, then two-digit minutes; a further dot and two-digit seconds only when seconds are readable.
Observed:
2.20
